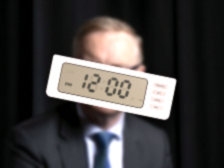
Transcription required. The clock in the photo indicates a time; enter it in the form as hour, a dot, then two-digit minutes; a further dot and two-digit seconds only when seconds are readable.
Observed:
12.00
